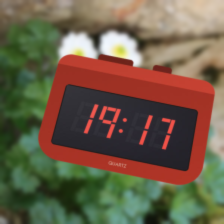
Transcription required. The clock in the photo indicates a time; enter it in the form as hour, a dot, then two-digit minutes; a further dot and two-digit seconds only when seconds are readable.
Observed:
19.17
